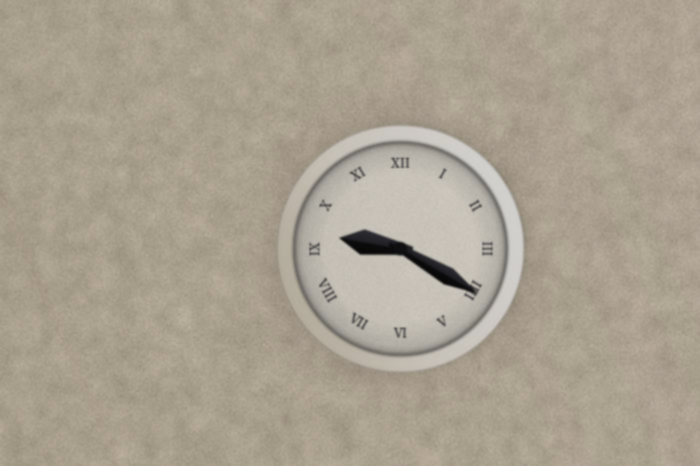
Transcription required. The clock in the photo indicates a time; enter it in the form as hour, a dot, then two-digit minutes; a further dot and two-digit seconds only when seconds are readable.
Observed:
9.20
